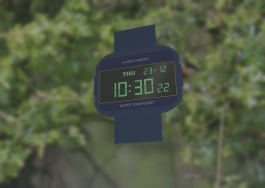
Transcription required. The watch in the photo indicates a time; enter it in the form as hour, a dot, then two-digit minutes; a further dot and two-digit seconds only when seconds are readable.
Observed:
10.30.22
